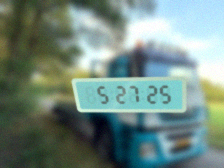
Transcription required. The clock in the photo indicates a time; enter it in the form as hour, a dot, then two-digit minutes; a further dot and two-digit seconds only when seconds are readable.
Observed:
5.27.25
